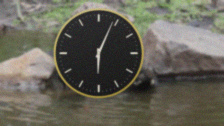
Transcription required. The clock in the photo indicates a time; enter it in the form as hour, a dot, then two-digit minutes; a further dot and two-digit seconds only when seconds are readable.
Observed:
6.04
